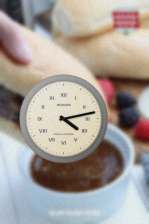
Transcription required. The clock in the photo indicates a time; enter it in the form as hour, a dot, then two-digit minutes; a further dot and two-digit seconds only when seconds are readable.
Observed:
4.13
